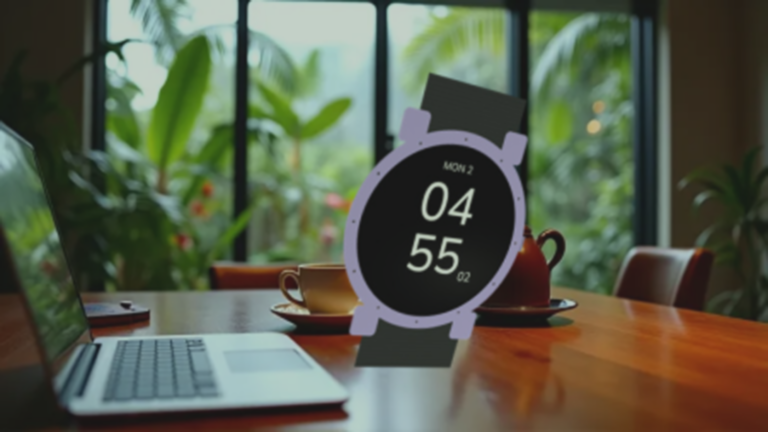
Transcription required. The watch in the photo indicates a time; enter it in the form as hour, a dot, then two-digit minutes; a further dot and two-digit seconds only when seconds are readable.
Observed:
4.55
